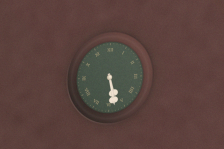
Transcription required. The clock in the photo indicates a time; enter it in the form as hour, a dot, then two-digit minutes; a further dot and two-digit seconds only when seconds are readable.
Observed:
5.28
